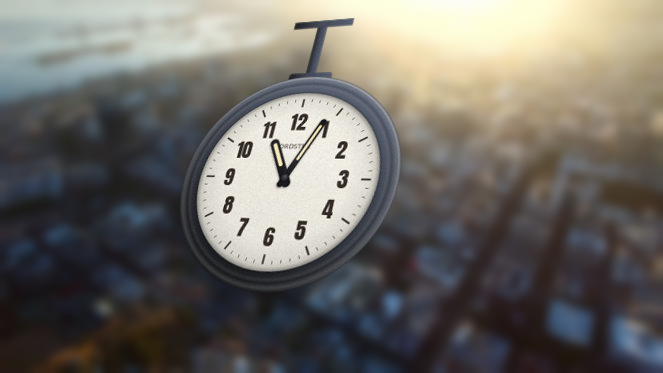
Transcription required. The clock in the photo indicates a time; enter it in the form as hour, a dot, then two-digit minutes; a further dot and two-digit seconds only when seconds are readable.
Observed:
11.04
